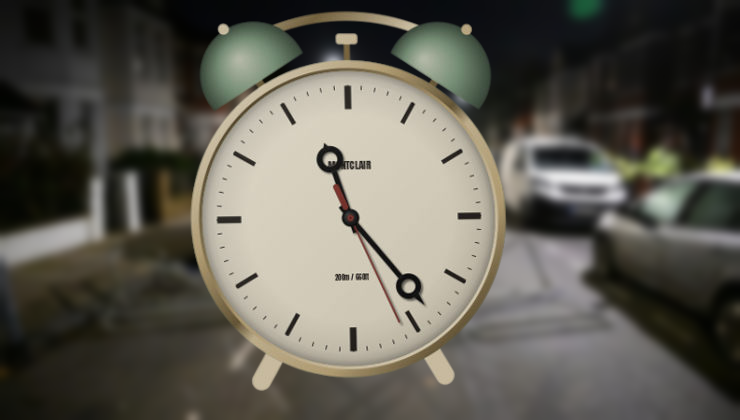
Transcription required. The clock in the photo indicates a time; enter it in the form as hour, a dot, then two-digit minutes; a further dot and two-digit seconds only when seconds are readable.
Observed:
11.23.26
